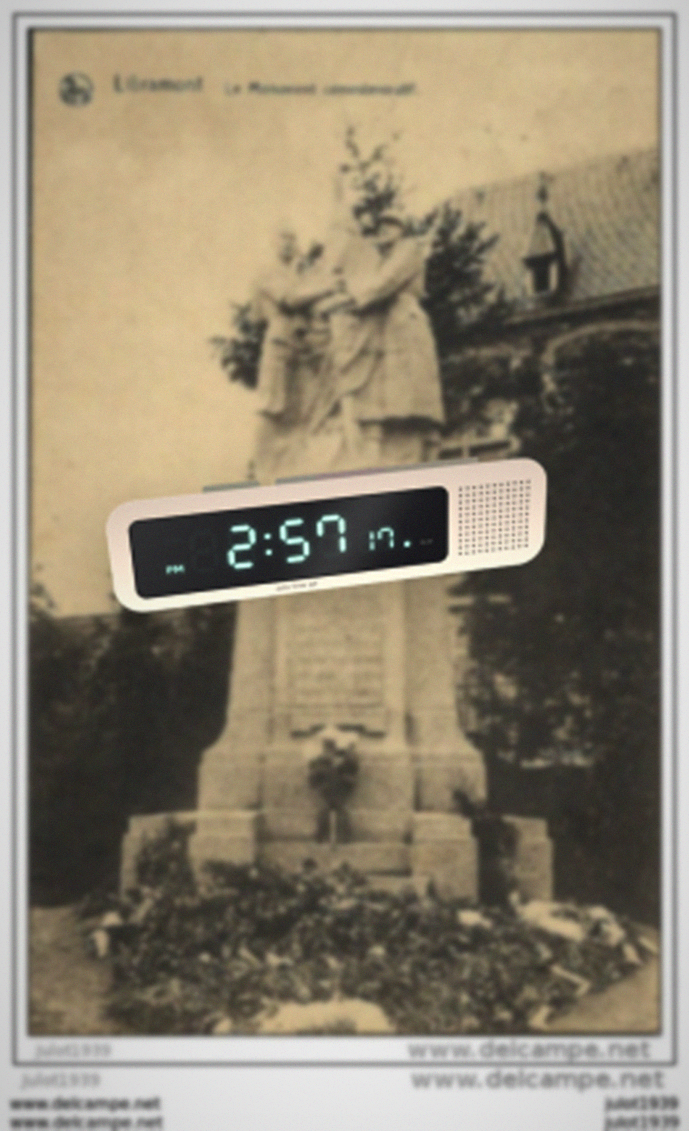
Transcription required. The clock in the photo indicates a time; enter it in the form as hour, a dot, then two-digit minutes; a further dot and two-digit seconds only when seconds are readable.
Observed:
2.57.17
